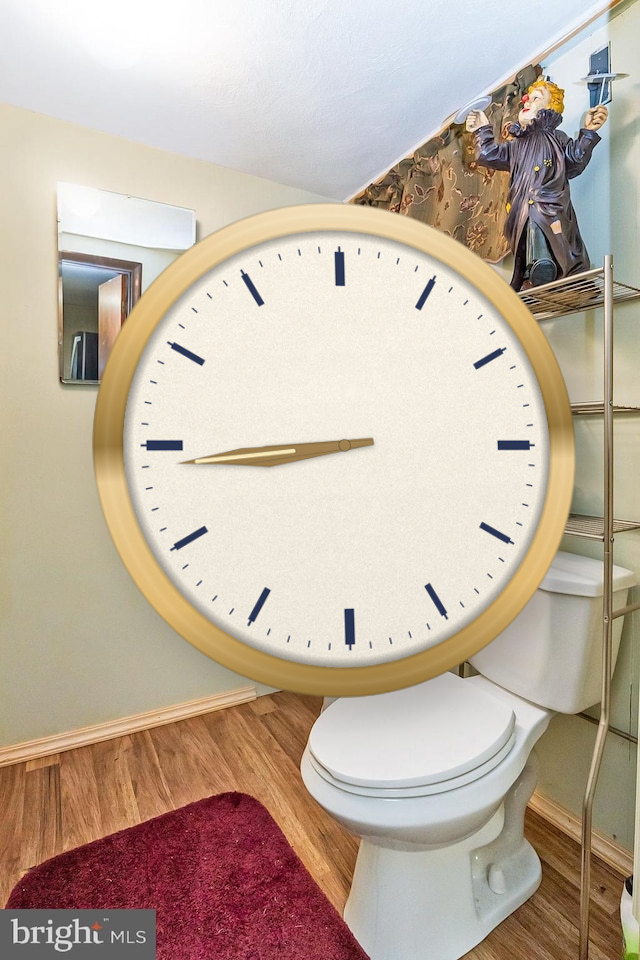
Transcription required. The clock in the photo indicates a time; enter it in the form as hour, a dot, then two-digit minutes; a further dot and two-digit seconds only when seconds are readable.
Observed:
8.44
